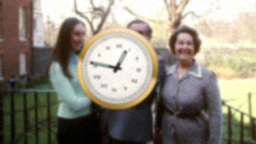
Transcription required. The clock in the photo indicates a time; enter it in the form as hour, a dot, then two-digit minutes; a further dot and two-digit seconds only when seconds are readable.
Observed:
12.46
